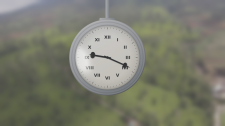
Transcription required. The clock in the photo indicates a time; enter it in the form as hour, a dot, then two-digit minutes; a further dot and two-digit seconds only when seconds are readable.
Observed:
9.19
